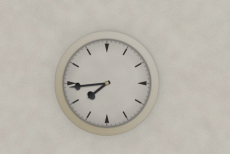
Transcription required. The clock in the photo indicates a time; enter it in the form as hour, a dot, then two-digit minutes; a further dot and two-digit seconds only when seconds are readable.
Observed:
7.44
